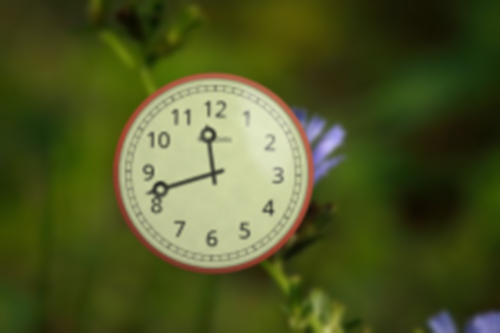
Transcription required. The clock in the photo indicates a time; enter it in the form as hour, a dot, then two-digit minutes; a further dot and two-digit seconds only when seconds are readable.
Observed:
11.42
